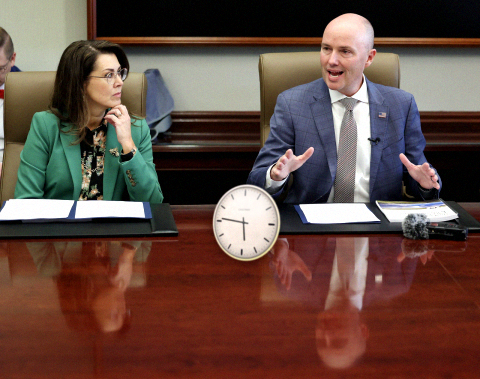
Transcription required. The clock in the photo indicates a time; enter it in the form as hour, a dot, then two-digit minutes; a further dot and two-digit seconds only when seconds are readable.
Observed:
5.46
